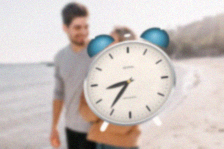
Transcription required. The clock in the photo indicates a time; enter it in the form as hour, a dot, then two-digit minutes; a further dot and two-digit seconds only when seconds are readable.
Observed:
8.36
